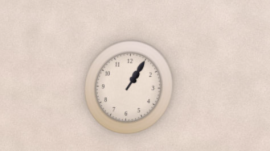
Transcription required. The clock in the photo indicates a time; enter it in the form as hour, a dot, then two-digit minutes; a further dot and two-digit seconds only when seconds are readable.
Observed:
1.05
